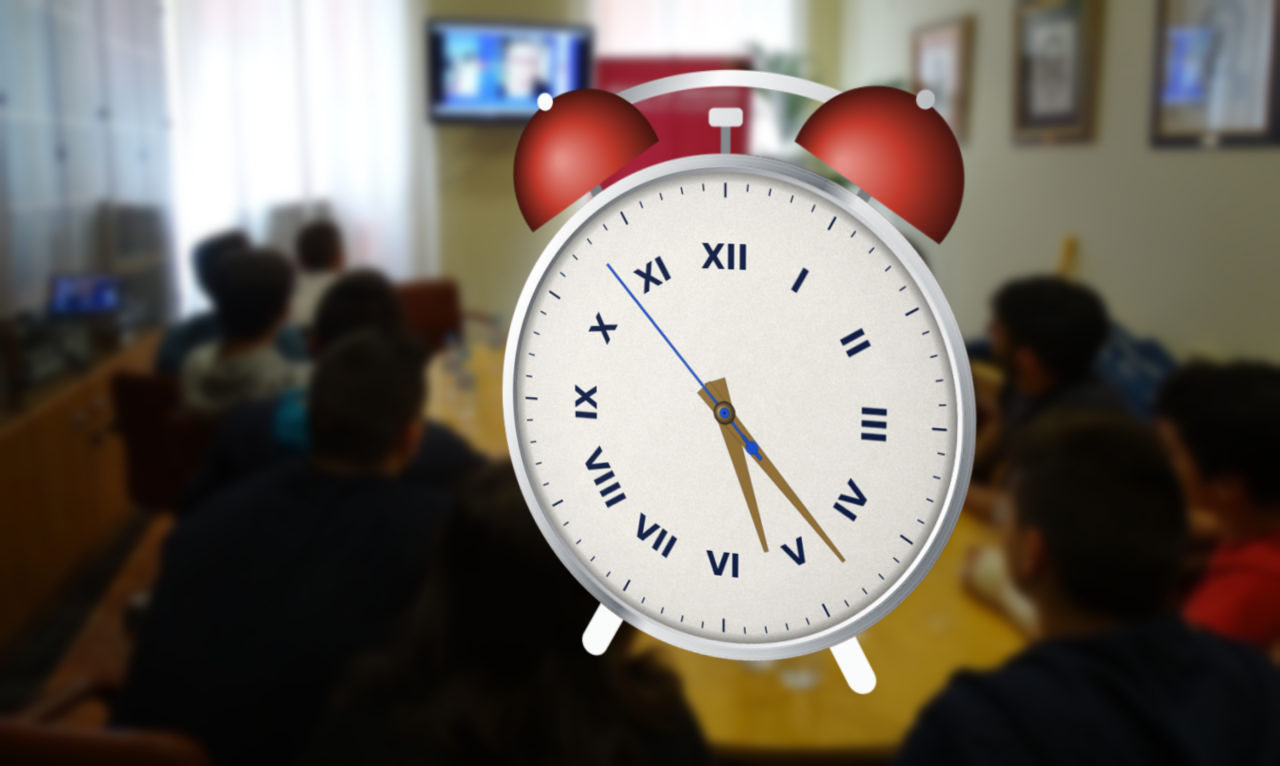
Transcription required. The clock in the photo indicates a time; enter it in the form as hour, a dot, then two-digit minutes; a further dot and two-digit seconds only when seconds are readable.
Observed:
5.22.53
